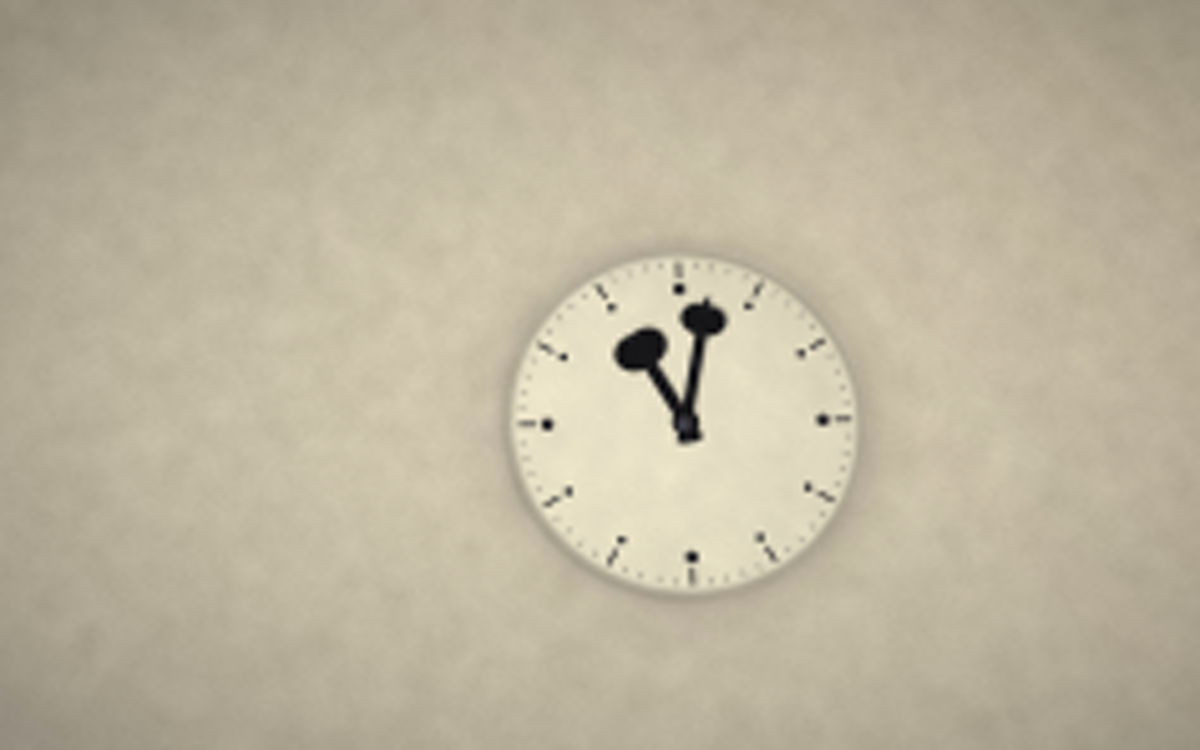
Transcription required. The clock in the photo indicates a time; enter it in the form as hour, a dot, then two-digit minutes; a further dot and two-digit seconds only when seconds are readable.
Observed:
11.02
